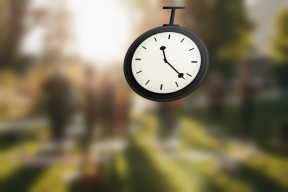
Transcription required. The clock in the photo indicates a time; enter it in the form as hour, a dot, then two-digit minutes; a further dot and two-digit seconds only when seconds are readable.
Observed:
11.22
